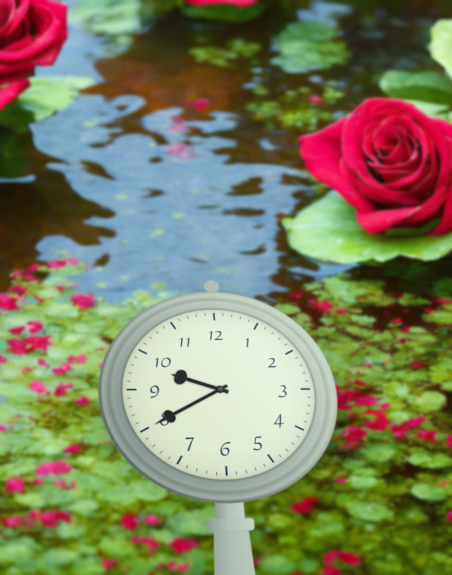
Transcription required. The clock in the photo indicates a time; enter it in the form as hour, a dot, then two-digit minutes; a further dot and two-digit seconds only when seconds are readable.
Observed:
9.40
